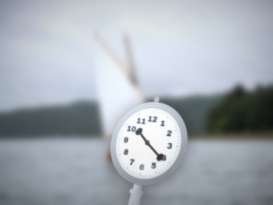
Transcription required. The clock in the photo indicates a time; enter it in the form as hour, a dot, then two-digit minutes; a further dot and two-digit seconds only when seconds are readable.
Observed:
10.21
